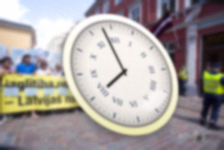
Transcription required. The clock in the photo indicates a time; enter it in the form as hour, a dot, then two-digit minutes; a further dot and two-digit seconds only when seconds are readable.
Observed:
7.58
